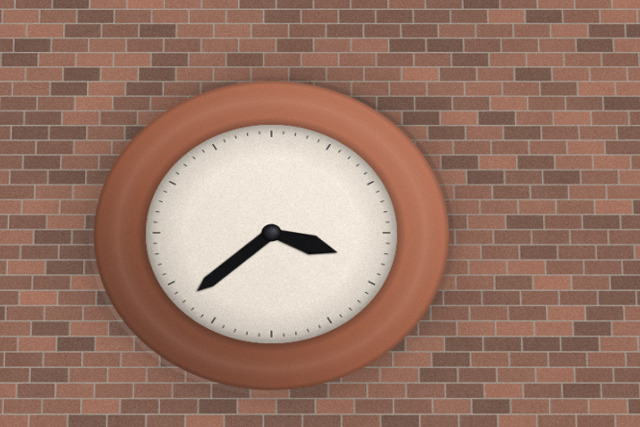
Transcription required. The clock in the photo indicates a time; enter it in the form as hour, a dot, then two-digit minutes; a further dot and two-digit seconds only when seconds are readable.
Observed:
3.38
